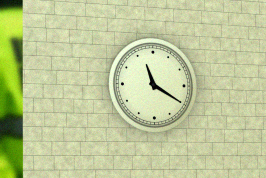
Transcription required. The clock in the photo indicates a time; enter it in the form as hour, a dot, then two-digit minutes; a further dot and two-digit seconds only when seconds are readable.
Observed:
11.20
